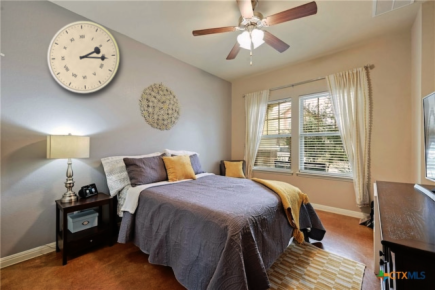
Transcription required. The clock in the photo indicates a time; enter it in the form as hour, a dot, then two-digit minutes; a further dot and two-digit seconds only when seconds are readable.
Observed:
2.16
